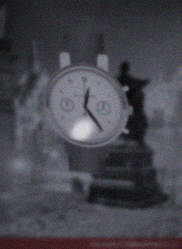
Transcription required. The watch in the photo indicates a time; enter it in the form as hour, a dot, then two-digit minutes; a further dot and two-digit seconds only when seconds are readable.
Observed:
12.24
